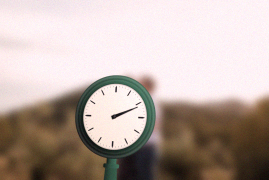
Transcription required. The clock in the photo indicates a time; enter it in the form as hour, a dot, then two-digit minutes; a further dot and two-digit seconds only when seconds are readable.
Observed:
2.11
